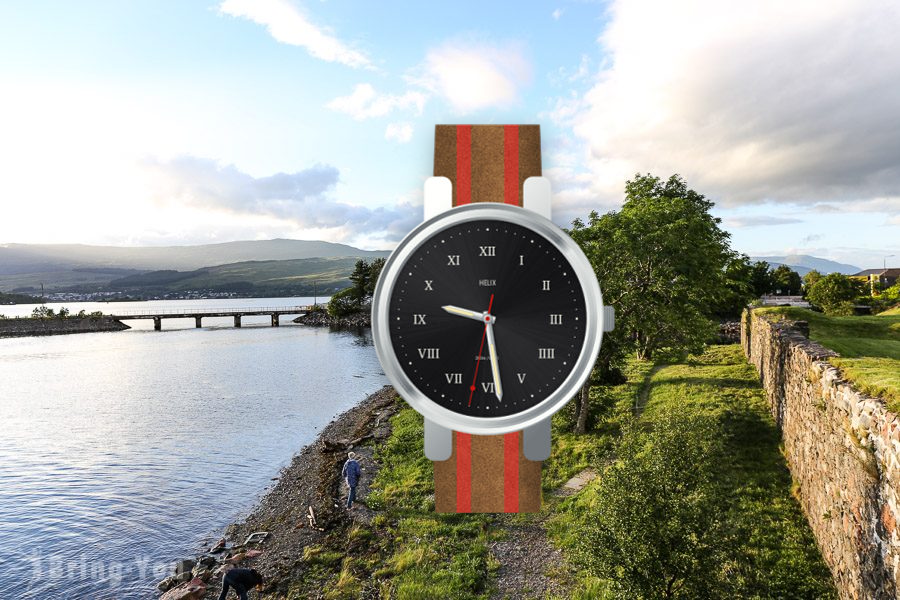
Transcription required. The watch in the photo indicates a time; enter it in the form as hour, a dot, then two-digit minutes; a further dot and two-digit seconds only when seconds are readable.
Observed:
9.28.32
